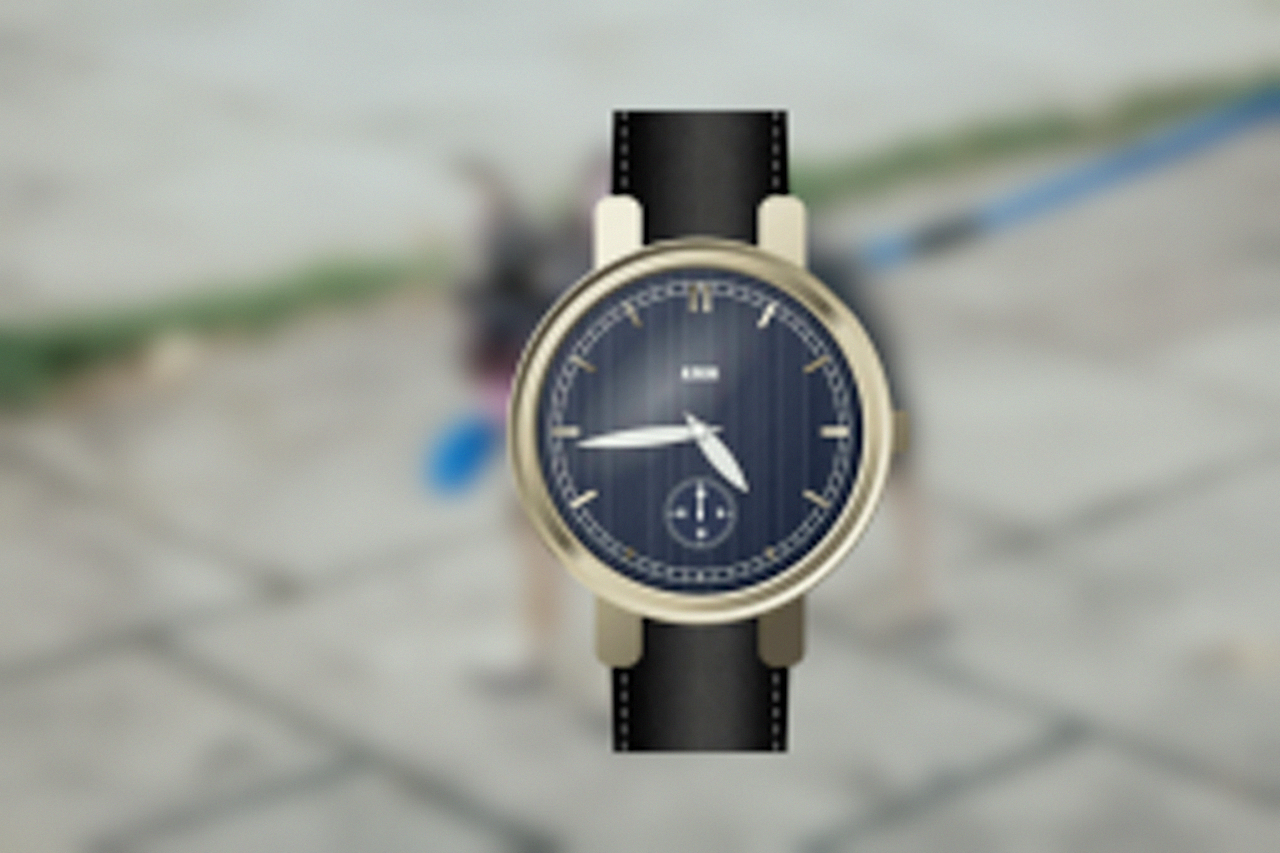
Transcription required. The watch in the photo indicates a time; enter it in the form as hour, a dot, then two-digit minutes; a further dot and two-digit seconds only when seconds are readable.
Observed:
4.44
